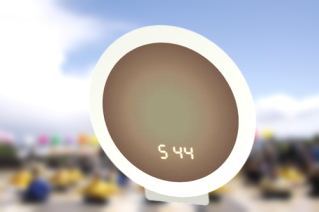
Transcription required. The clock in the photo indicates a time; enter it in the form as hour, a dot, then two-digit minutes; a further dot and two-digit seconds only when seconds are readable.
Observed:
5.44
